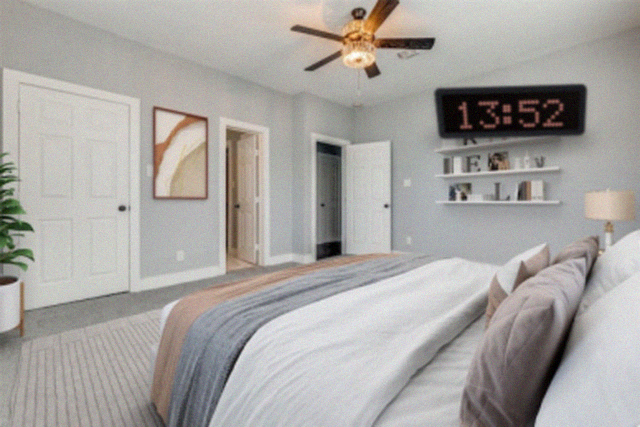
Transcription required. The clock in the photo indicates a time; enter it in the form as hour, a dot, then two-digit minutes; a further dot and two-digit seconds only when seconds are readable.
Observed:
13.52
